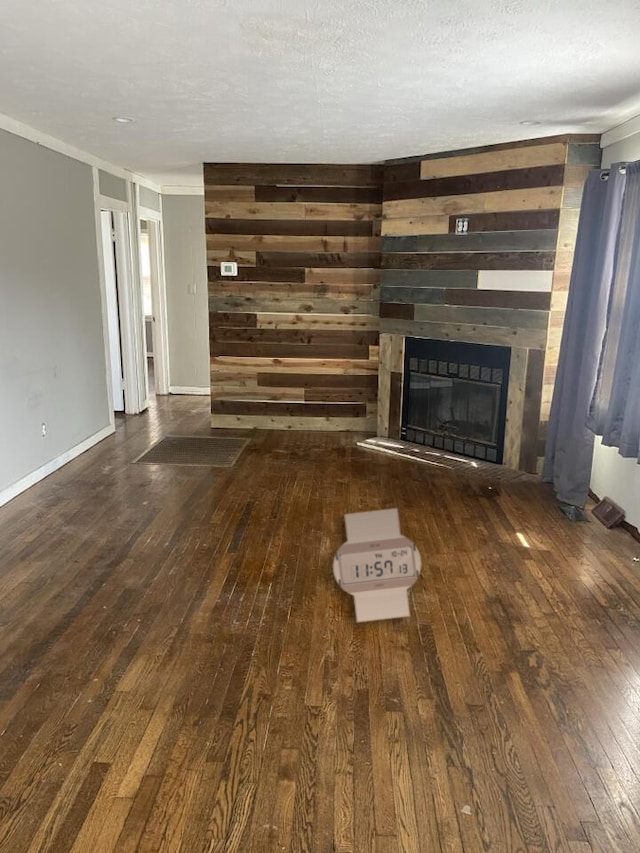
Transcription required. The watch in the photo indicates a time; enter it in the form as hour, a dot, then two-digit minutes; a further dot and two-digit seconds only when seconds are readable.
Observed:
11.57
